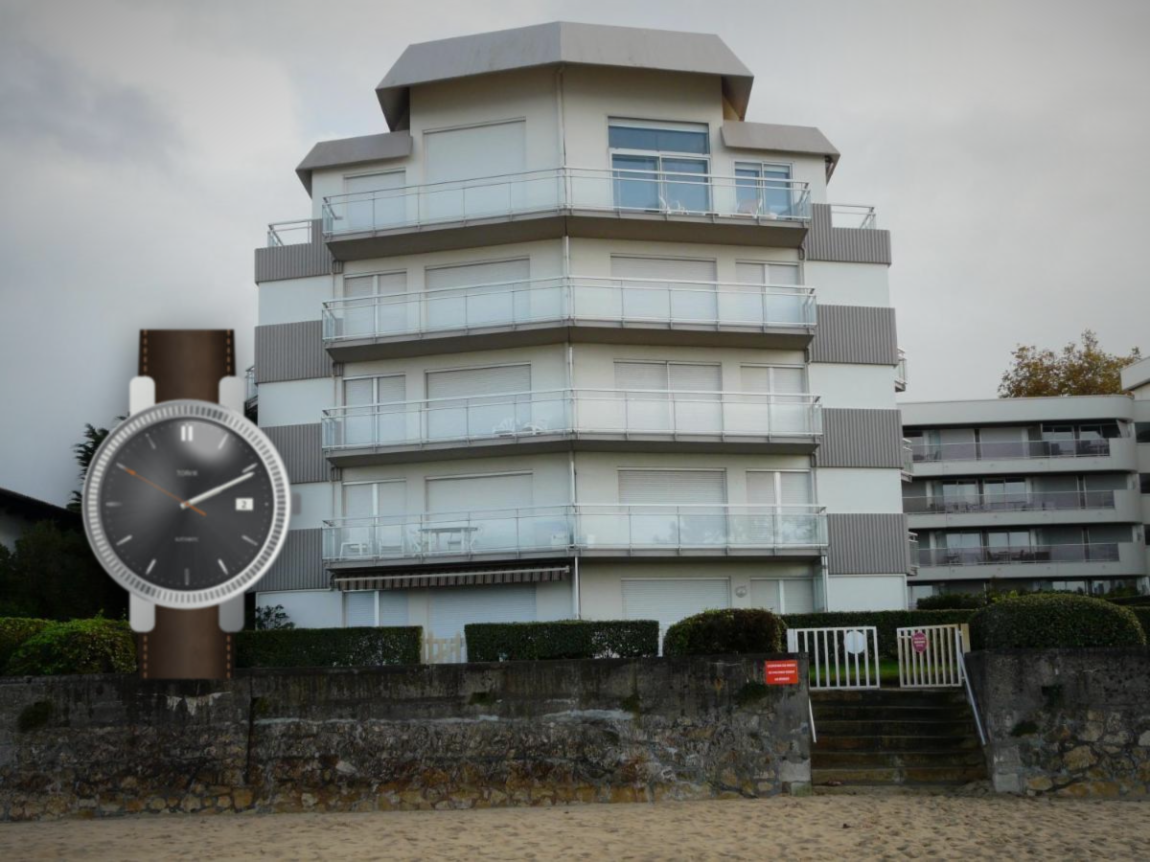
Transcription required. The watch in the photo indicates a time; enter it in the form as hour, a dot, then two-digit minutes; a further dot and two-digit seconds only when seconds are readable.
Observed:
2.10.50
